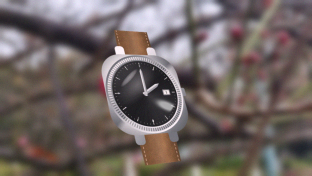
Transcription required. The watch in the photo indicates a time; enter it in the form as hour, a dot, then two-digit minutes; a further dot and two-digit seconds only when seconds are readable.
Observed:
2.00
